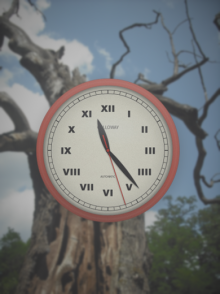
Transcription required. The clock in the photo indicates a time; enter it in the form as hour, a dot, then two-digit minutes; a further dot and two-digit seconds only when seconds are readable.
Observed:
11.23.27
